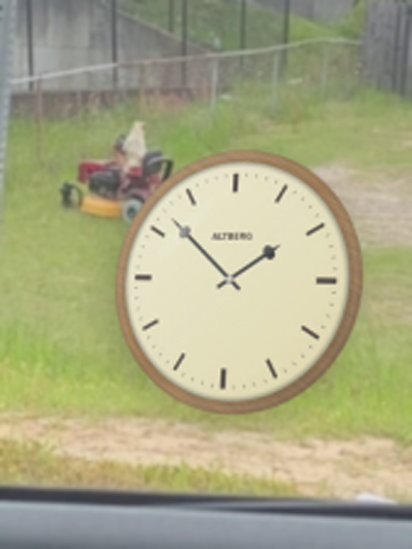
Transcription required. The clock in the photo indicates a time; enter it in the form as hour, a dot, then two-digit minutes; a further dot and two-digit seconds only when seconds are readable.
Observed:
1.52
